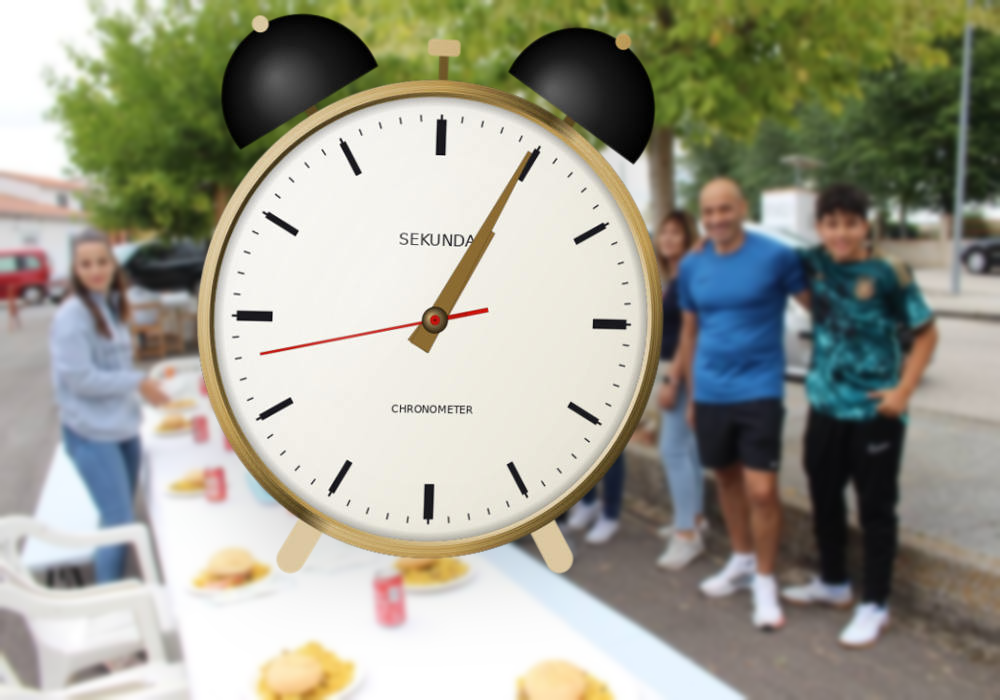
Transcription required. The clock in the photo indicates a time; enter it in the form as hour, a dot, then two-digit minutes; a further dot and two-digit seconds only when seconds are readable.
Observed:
1.04.43
